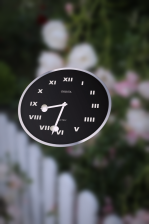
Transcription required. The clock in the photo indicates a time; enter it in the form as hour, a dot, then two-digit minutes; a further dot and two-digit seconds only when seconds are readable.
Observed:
8.32
